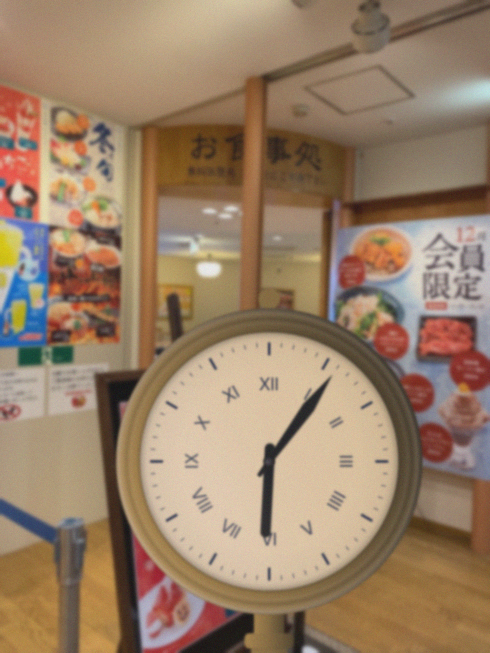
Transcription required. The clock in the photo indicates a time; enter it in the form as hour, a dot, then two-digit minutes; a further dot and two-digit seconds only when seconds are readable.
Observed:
6.06
